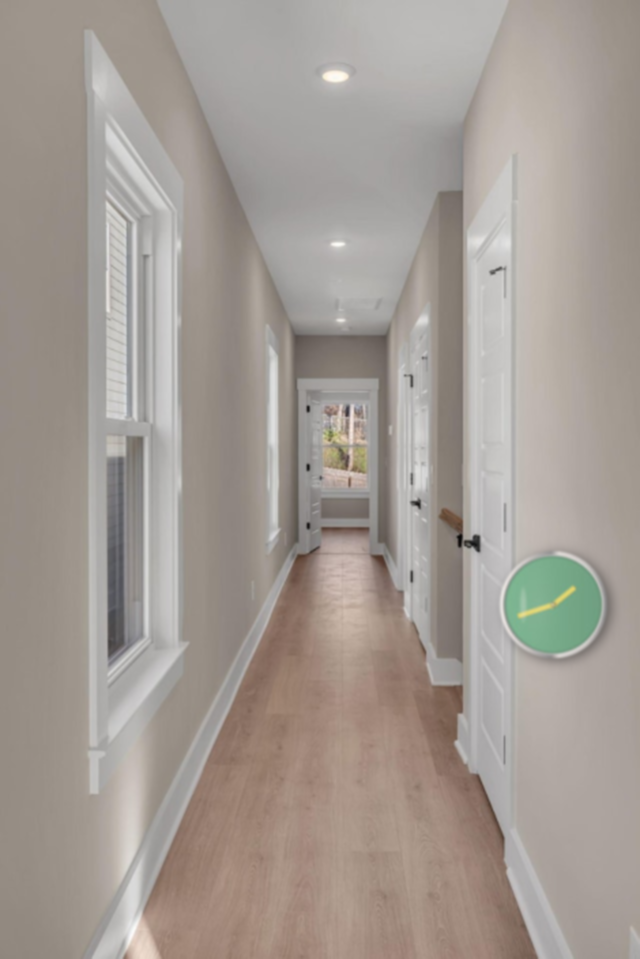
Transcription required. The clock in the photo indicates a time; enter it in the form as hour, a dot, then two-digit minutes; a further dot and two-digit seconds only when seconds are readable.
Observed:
1.42
